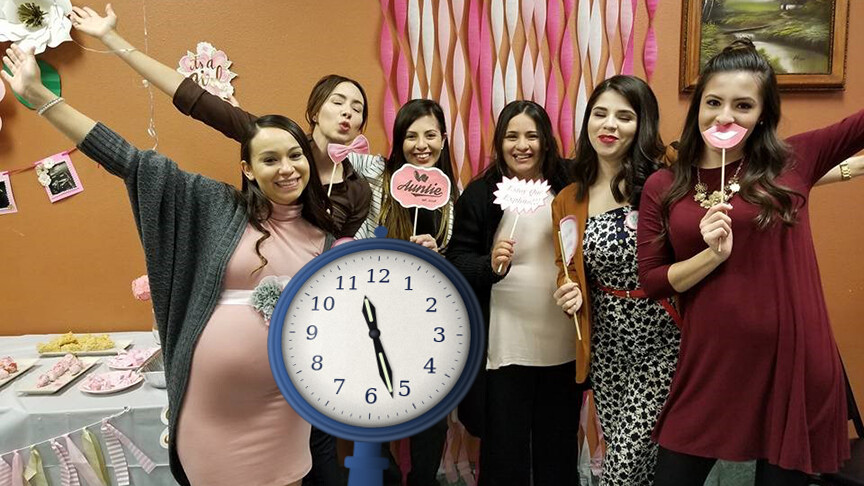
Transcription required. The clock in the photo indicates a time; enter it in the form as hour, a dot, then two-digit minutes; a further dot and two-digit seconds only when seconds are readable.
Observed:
11.27
